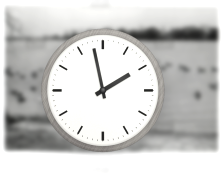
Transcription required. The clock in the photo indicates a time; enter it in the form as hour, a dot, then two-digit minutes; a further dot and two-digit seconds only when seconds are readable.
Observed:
1.58
